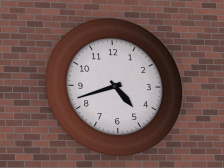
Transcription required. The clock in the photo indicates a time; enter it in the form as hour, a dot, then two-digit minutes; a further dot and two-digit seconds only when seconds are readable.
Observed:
4.42
